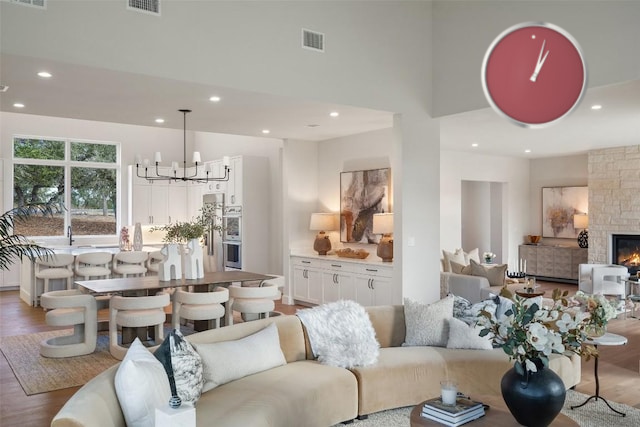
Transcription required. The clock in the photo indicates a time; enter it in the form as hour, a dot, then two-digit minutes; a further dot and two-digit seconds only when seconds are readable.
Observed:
1.03
